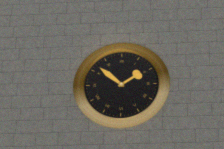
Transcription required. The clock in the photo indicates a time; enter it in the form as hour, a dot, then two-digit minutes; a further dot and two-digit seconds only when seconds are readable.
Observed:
1.52
